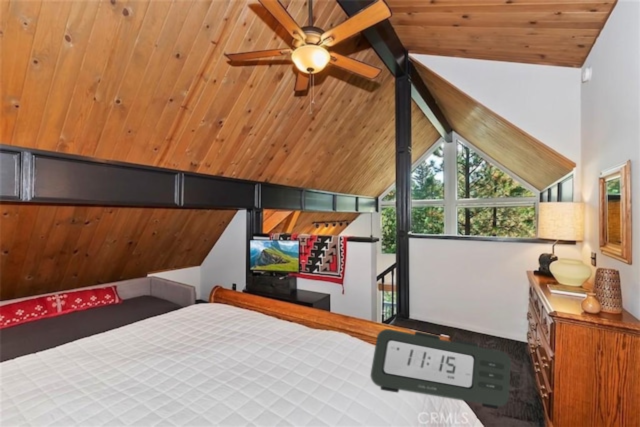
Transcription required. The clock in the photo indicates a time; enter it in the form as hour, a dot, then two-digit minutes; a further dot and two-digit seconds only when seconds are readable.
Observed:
11.15
